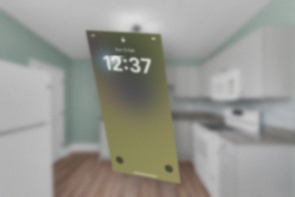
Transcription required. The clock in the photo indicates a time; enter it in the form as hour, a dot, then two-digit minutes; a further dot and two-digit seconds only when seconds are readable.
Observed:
12.37
